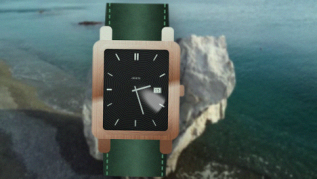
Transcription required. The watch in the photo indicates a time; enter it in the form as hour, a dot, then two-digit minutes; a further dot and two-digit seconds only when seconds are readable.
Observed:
2.27
